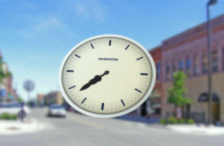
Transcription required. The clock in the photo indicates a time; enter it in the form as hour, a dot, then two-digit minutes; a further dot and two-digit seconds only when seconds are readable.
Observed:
7.38
